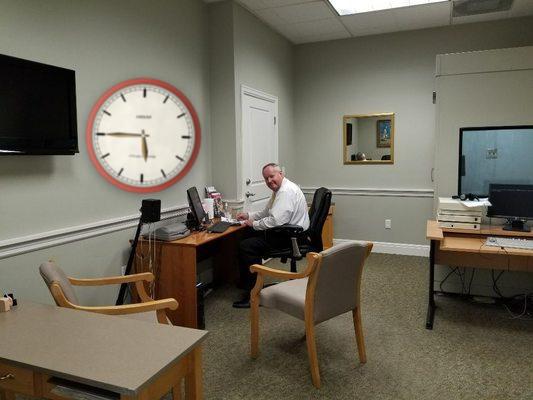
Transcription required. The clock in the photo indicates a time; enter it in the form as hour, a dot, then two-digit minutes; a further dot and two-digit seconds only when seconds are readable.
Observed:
5.45
